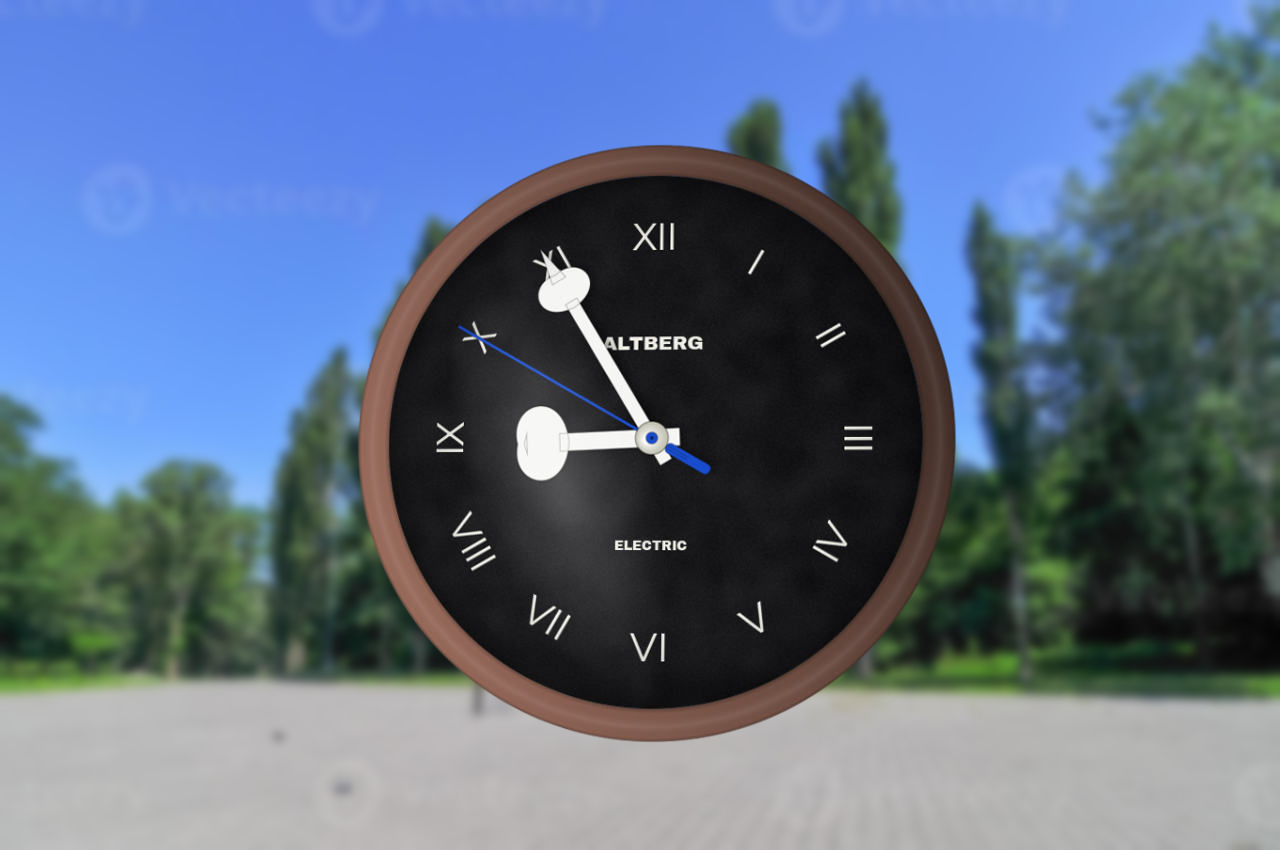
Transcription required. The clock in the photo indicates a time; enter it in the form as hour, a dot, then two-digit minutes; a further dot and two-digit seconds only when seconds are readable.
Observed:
8.54.50
